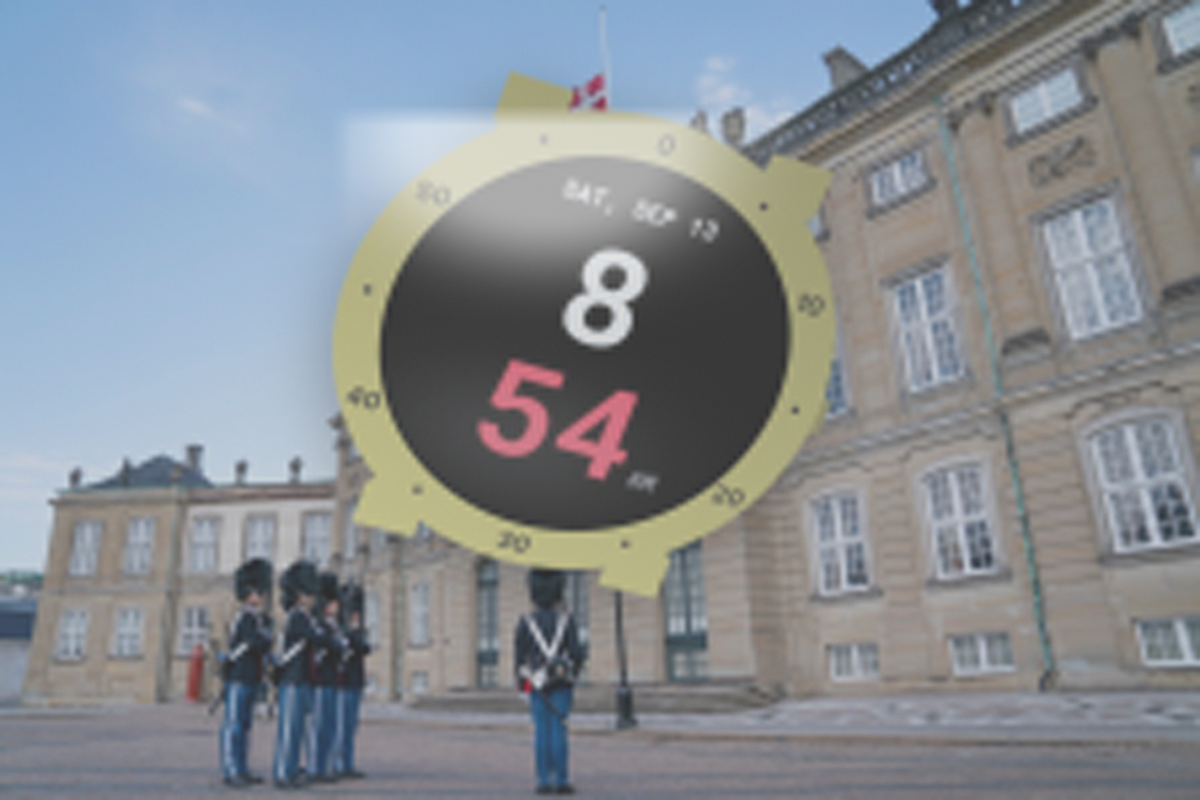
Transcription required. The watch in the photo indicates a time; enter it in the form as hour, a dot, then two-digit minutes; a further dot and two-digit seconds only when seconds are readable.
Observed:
8.54
